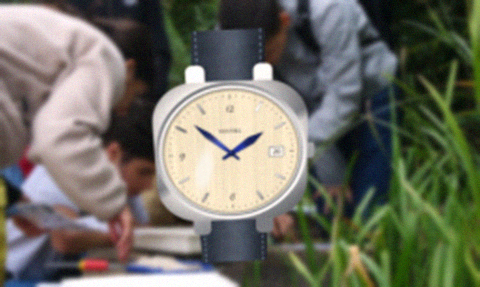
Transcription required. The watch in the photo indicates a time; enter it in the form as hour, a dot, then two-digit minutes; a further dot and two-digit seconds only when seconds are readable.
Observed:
1.52
